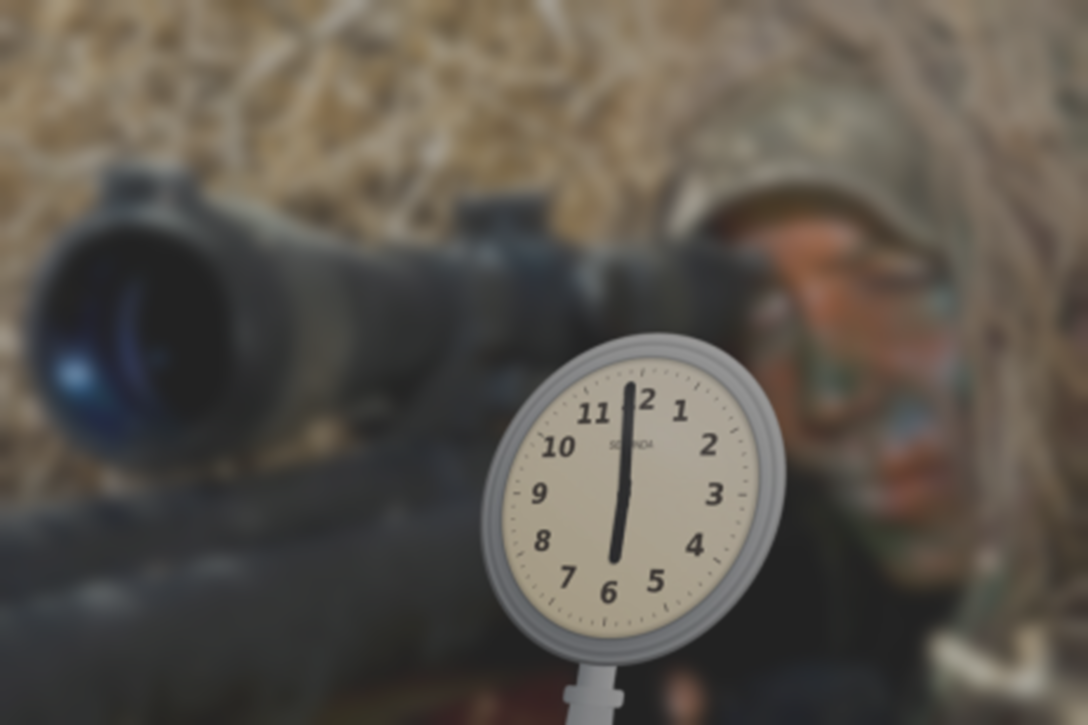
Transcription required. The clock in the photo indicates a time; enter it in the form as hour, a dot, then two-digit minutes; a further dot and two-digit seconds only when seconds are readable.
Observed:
5.59
